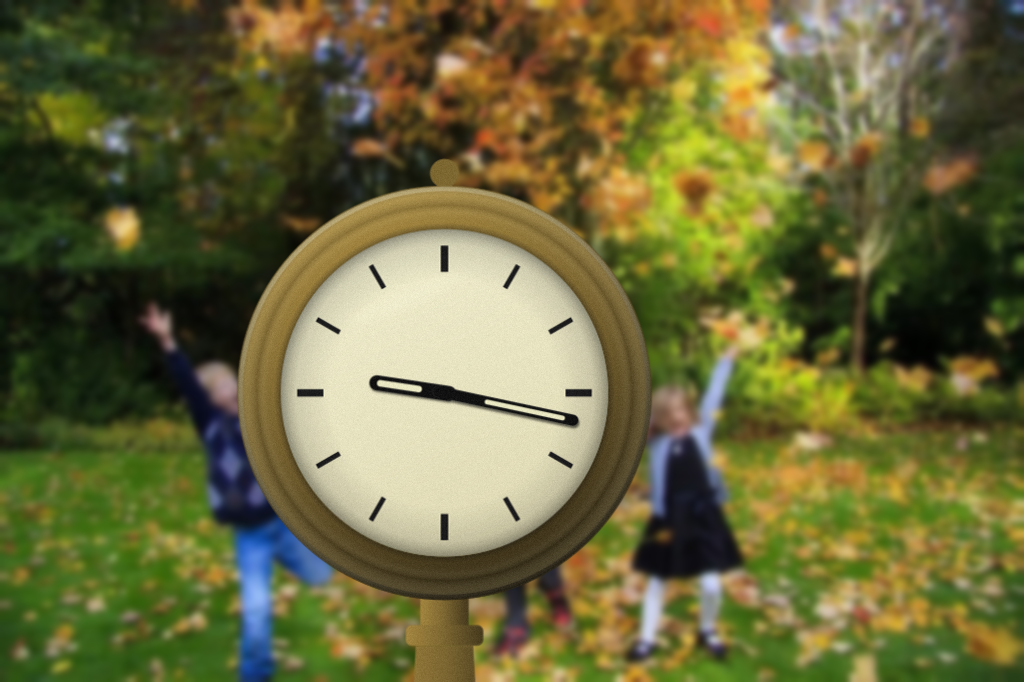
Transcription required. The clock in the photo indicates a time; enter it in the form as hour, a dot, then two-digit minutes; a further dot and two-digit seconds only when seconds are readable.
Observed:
9.17
